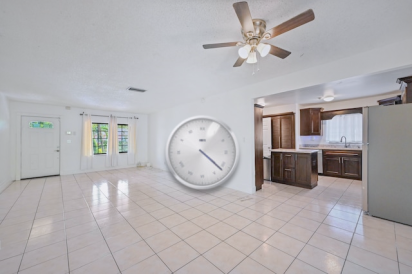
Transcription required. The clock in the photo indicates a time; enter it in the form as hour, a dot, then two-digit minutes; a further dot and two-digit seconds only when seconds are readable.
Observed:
4.22
